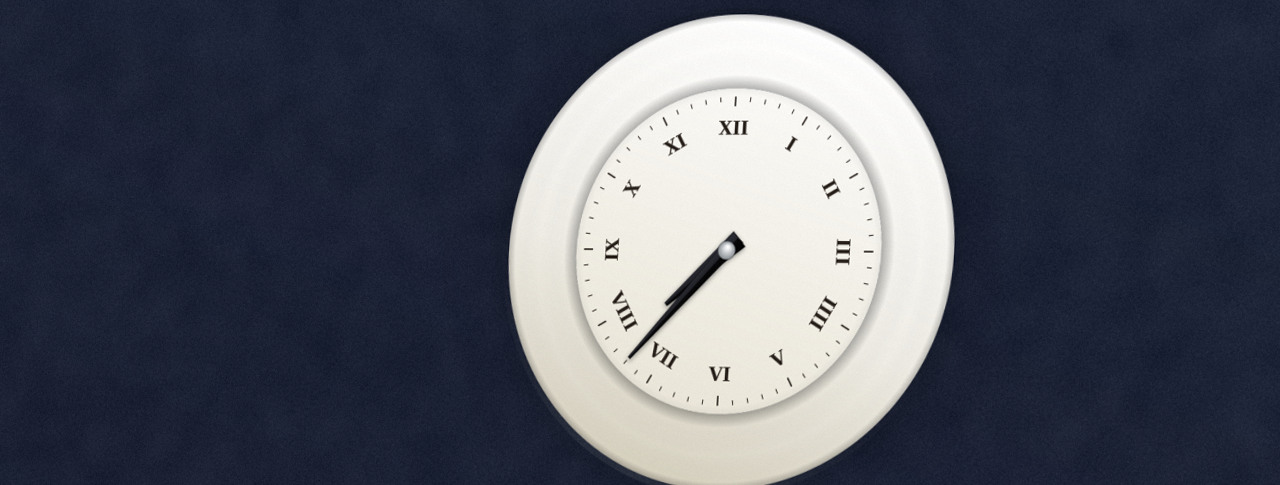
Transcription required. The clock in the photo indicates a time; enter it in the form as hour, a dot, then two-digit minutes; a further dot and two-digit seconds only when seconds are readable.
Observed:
7.37
